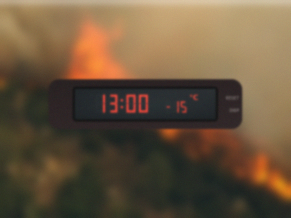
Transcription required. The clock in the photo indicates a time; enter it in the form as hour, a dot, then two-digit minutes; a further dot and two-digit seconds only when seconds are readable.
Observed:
13.00
